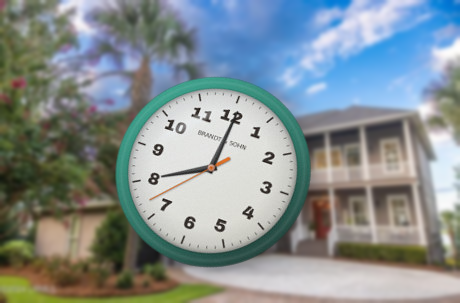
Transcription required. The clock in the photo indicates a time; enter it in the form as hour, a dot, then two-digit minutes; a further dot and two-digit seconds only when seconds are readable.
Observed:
8.00.37
